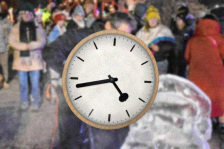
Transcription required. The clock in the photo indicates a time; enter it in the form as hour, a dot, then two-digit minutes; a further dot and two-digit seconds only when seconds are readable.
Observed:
4.43
